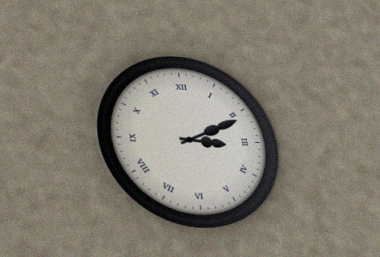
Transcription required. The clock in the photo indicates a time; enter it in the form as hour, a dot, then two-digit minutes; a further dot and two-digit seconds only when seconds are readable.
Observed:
3.11
